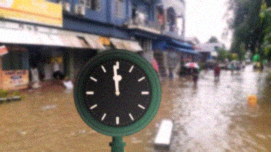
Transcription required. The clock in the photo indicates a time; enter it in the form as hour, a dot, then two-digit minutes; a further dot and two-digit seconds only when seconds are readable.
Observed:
11.59
